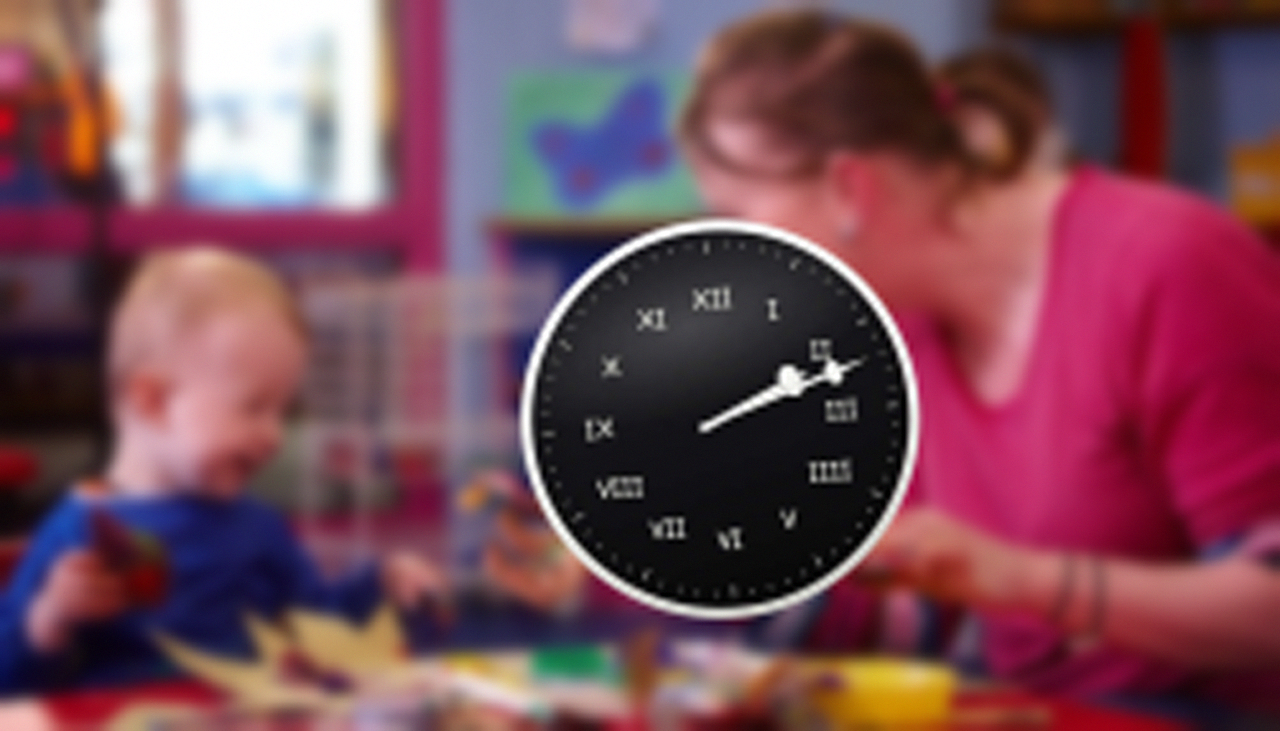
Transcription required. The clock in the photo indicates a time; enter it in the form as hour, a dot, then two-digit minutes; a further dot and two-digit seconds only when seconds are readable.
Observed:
2.12
